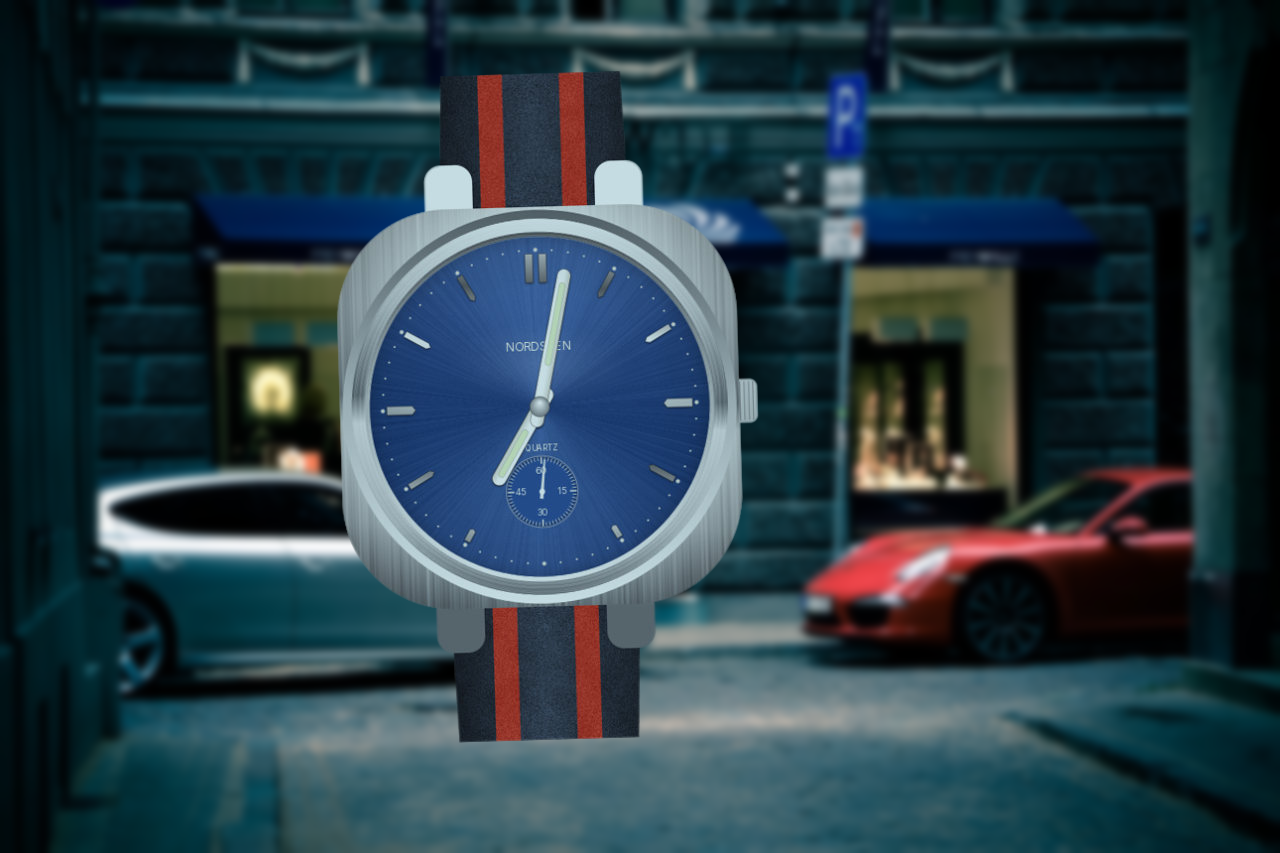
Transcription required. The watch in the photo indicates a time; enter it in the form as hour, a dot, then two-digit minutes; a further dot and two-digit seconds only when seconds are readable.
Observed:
7.02.01
